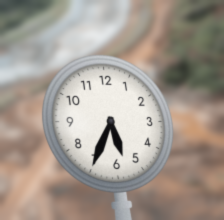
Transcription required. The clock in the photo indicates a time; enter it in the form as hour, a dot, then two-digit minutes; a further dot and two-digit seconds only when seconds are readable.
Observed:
5.35
